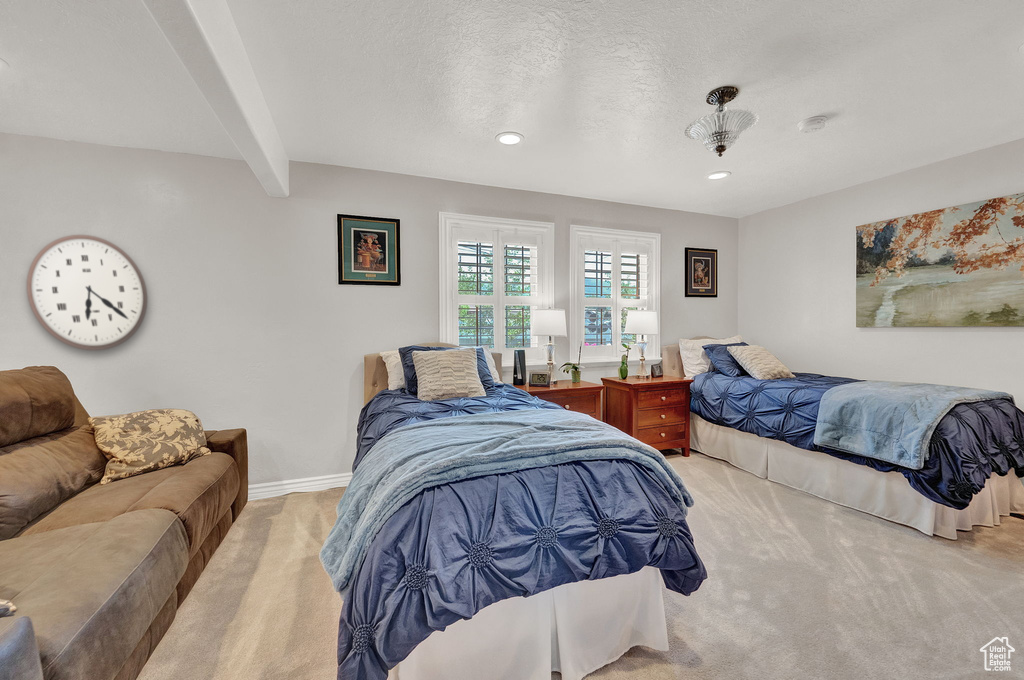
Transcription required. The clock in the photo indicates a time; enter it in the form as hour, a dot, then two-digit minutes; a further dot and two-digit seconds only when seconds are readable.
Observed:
6.22
